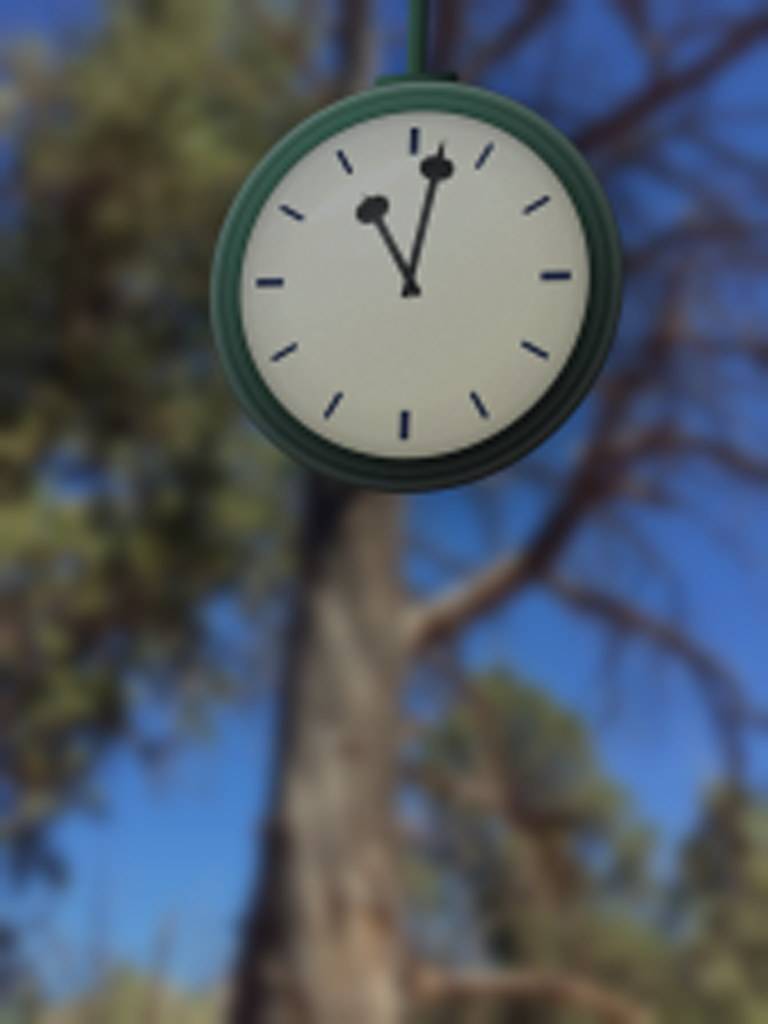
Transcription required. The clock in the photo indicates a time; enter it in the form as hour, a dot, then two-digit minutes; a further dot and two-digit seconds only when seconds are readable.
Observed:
11.02
